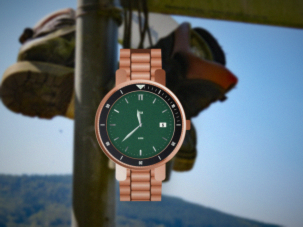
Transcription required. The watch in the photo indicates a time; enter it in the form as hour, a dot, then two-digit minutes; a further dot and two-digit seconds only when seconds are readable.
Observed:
11.38
